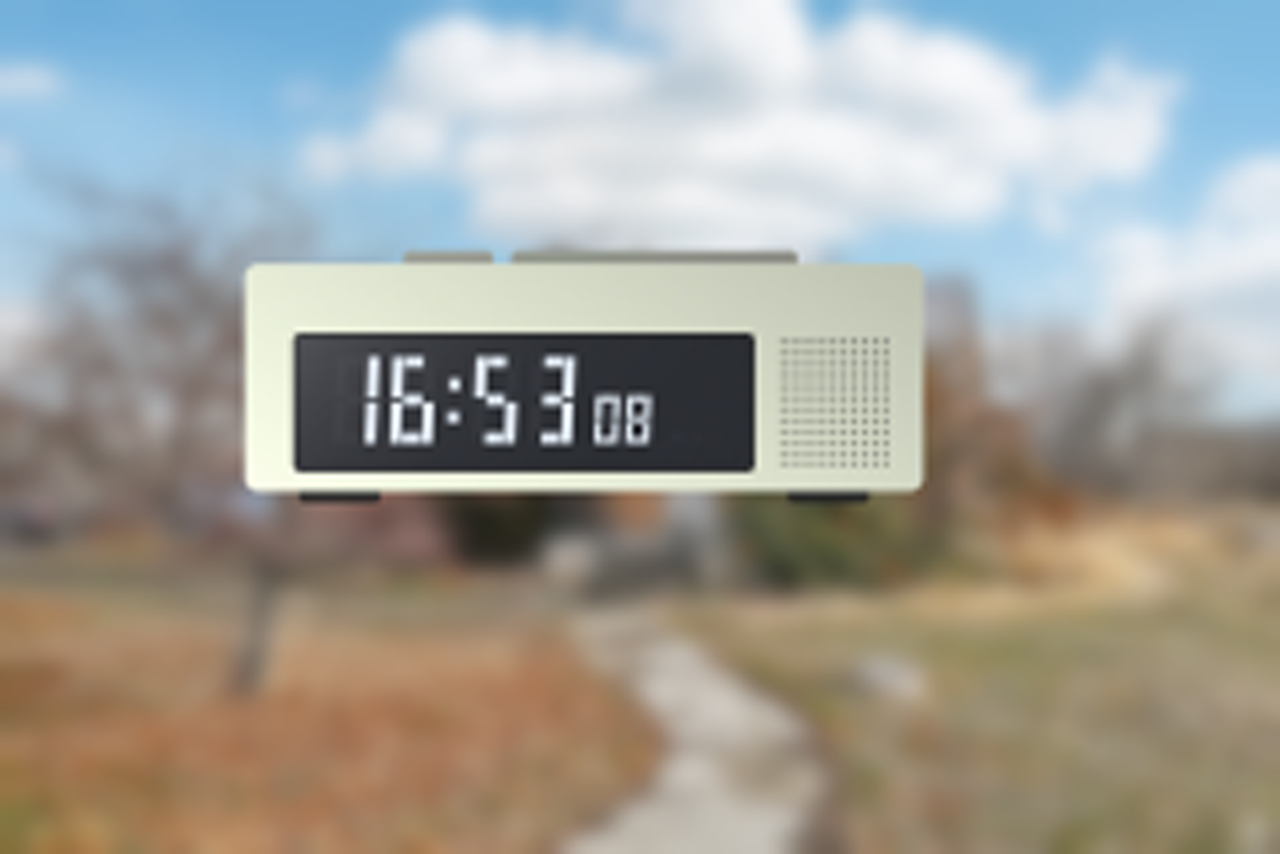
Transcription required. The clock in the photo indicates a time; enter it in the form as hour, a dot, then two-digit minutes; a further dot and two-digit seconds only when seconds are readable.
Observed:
16.53.08
